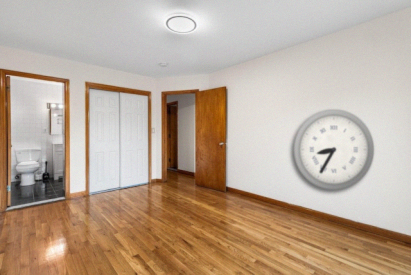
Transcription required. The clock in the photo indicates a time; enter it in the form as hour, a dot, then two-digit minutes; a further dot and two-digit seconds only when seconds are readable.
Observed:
8.35
